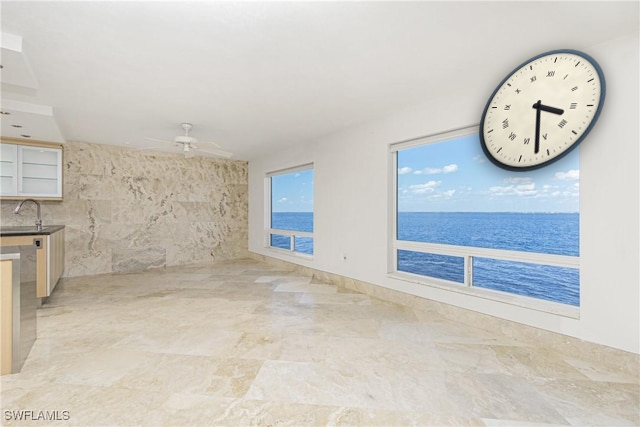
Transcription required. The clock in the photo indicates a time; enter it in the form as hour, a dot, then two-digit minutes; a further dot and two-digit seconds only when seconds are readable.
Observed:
3.27
